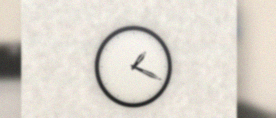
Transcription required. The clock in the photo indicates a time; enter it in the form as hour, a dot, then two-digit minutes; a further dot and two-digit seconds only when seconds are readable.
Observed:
1.19
